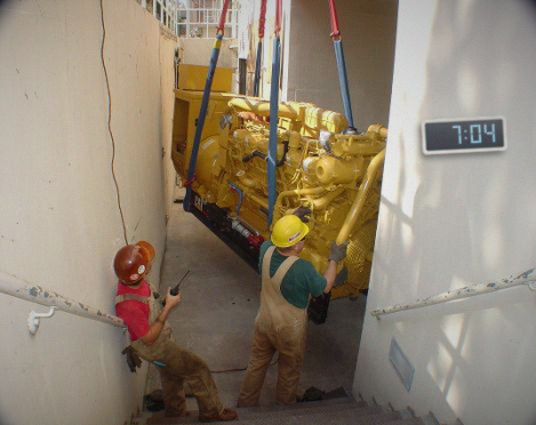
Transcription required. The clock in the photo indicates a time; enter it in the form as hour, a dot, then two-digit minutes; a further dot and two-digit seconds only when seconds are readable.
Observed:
7.04
